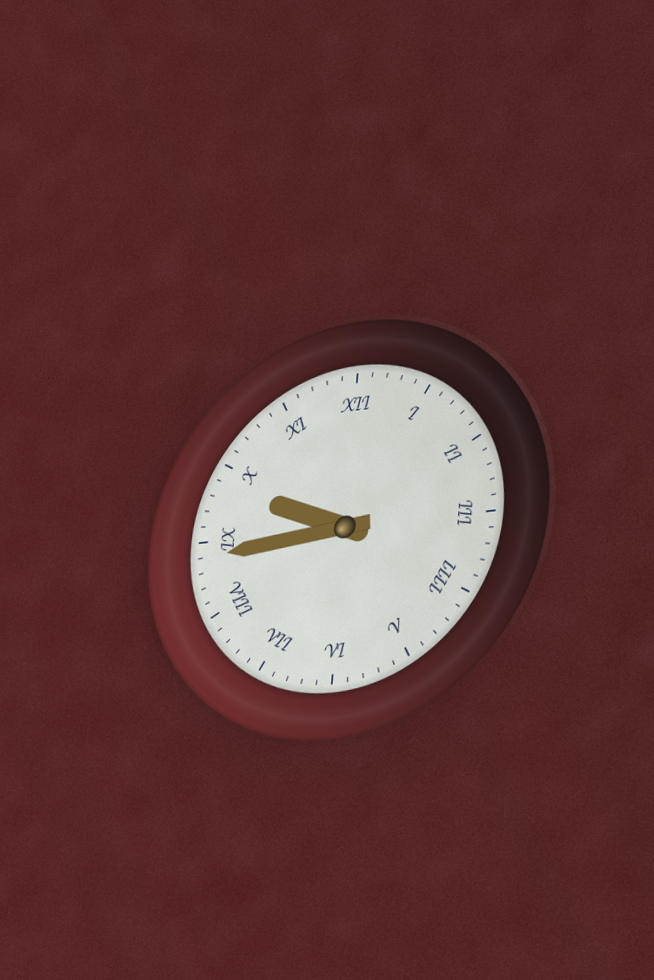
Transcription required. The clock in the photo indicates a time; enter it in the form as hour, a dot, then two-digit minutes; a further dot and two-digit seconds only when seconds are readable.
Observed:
9.44
